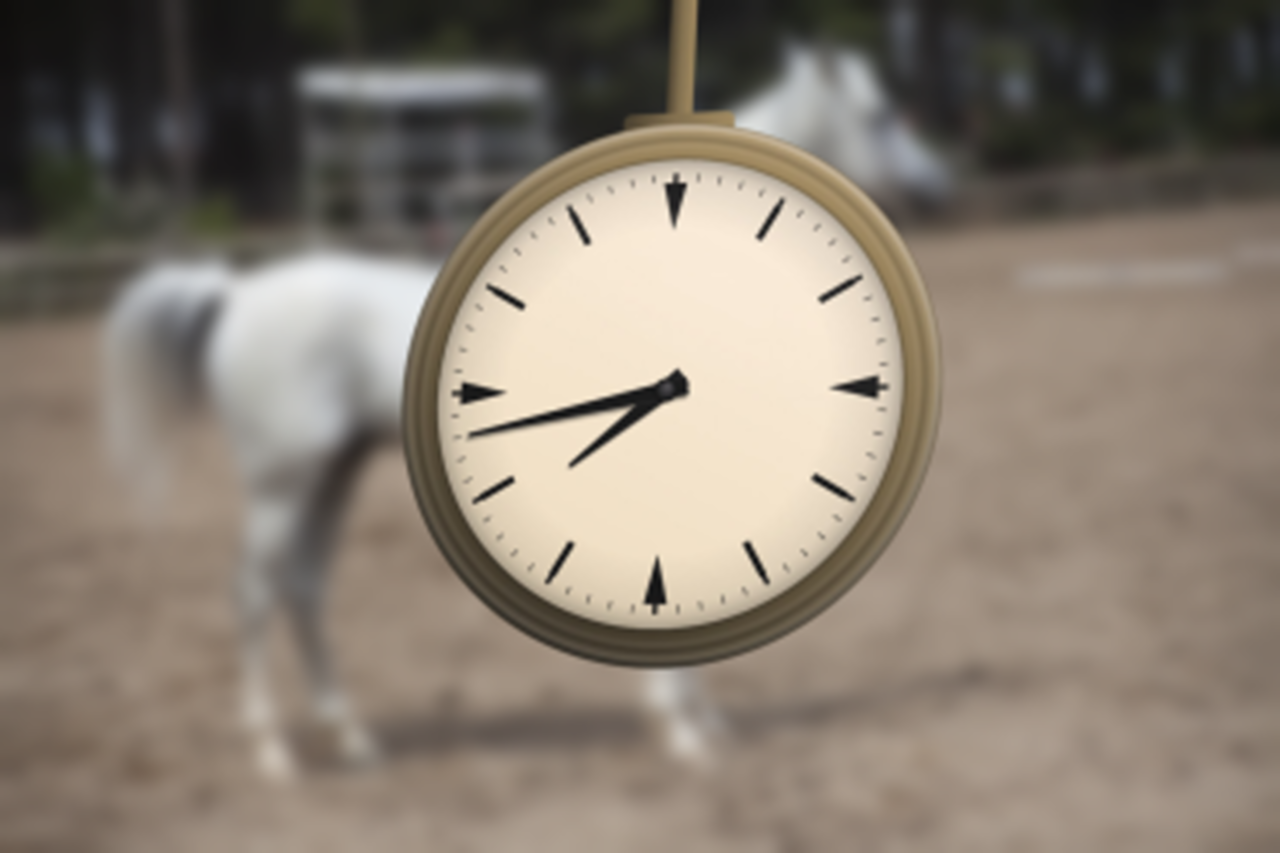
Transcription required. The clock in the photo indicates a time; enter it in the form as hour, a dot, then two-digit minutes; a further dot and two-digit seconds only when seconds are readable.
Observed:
7.43
